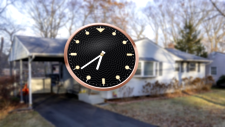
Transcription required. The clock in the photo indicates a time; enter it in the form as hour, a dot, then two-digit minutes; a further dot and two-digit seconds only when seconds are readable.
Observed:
6.39
